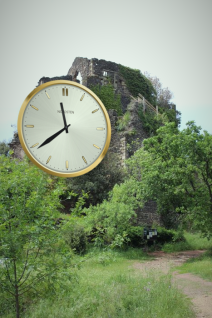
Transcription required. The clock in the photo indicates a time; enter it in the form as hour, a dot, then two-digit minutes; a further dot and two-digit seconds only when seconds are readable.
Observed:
11.39
